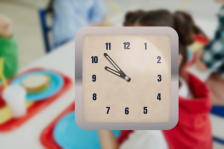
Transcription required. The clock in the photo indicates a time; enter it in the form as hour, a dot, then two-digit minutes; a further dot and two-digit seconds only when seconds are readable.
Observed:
9.53
